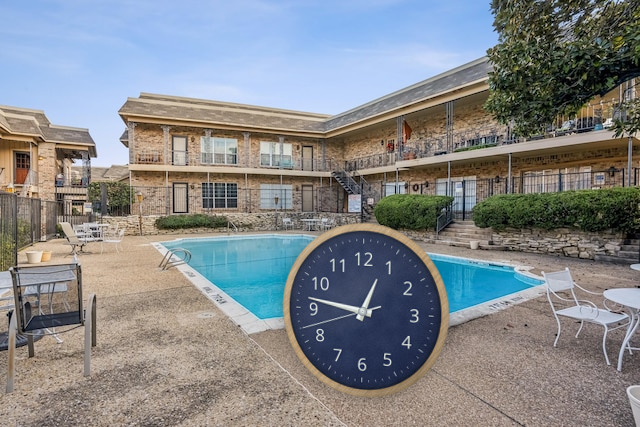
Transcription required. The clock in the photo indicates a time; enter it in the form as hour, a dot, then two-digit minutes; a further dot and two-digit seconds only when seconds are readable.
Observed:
12.46.42
